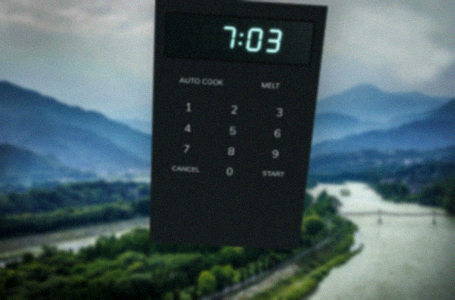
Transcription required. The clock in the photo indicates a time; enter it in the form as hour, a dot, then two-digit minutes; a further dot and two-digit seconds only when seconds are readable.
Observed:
7.03
